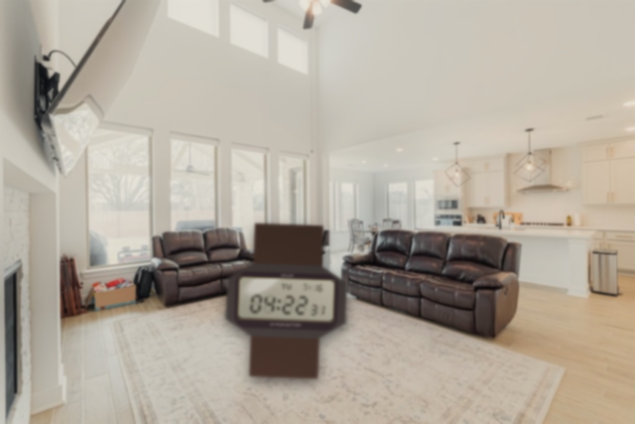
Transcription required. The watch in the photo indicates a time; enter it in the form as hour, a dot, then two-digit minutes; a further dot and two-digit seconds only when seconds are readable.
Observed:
4.22
